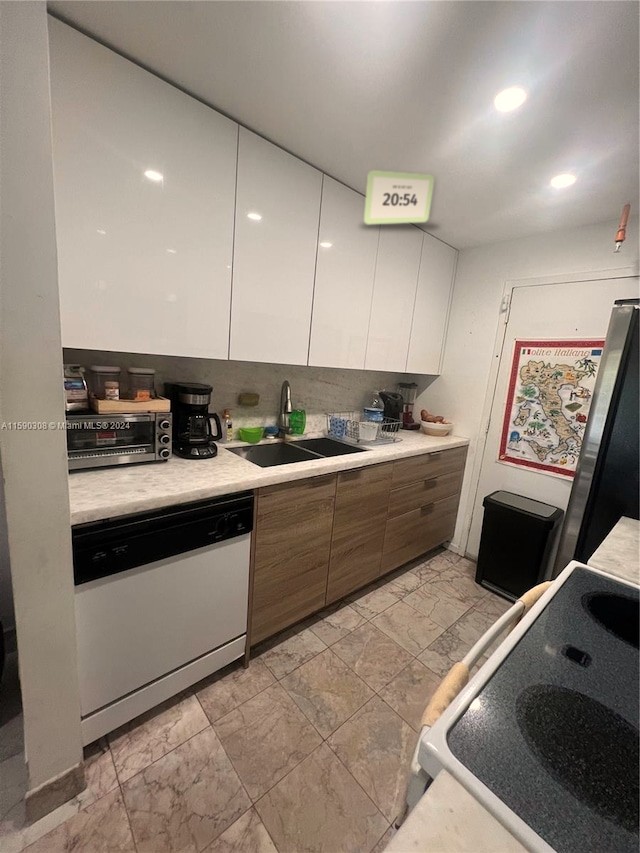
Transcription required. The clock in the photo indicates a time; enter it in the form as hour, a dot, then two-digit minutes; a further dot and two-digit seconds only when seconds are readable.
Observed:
20.54
